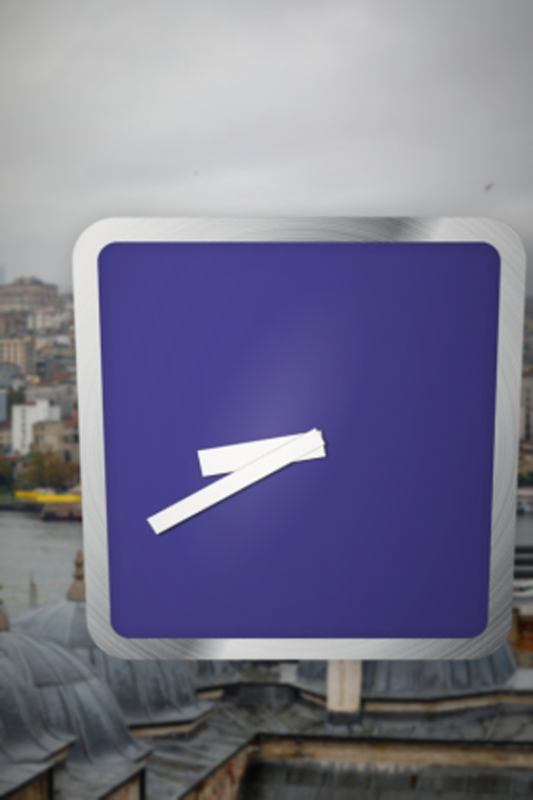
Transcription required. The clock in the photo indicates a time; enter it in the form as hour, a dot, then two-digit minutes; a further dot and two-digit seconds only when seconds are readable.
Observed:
8.40
